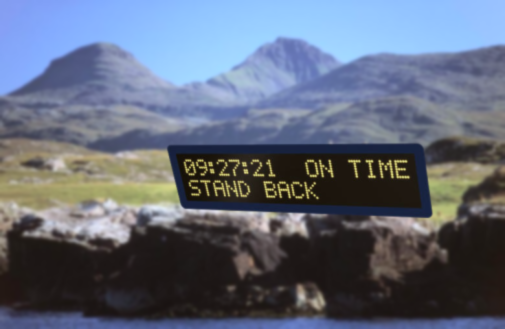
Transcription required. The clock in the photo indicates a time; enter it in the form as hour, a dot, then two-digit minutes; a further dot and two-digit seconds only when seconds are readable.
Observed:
9.27.21
